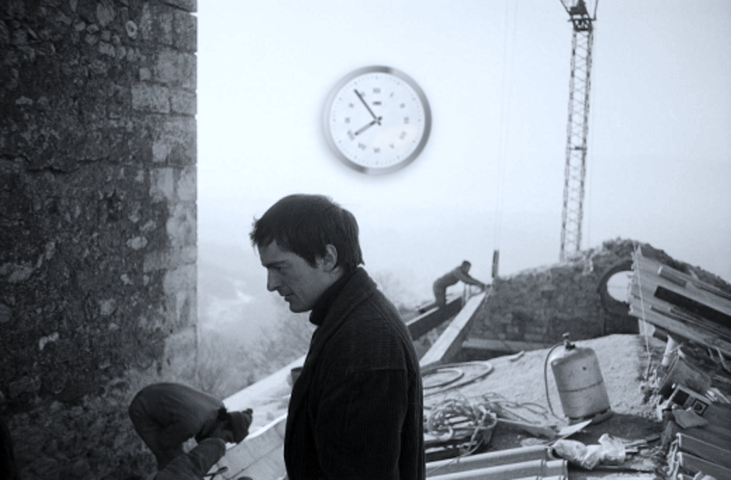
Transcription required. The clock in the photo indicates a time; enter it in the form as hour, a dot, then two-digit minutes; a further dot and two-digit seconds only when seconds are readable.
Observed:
7.54
